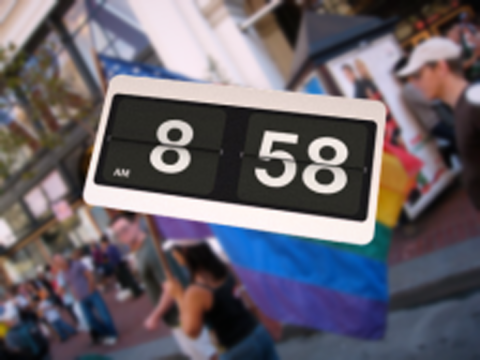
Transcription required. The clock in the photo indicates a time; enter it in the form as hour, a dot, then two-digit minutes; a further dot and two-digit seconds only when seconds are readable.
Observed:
8.58
